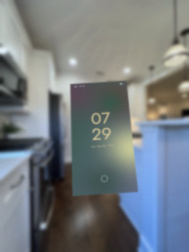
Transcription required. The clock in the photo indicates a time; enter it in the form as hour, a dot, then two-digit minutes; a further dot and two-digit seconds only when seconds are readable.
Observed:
7.29
